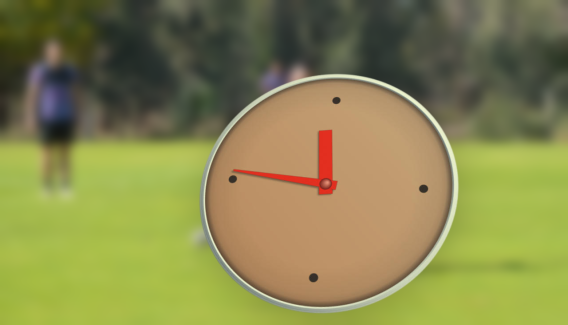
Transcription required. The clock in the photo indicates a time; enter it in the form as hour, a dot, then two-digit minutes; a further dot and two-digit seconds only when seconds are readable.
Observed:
11.46
